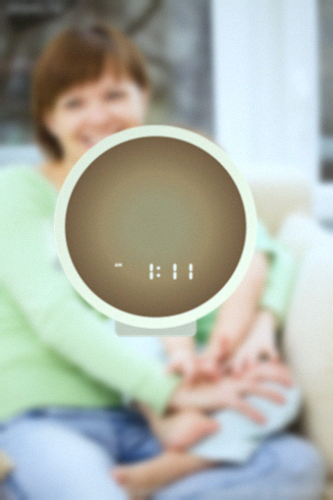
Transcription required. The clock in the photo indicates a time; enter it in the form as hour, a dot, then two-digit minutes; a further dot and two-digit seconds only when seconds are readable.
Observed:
1.11
